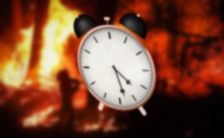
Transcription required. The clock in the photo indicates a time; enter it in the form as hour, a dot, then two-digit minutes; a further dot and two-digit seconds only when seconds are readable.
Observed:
4.28
